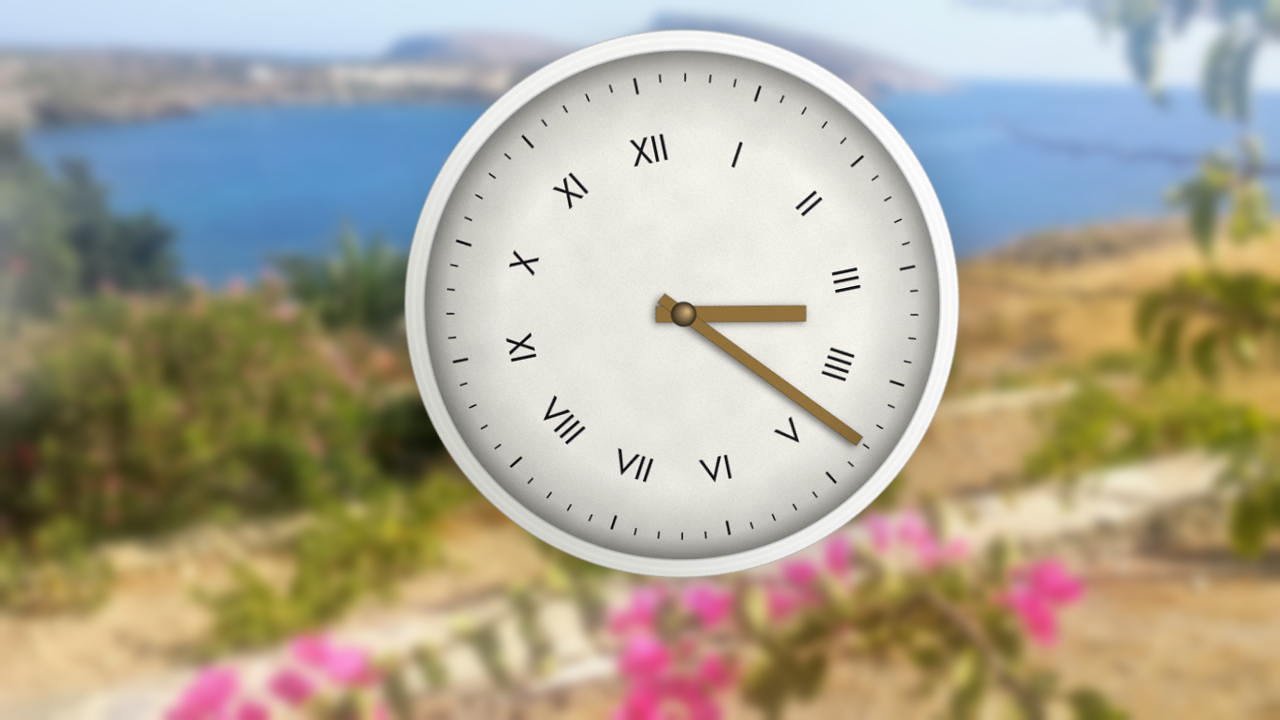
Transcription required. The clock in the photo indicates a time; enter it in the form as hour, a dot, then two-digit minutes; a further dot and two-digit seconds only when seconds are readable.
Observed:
3.23
